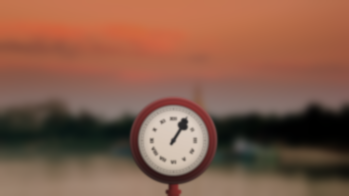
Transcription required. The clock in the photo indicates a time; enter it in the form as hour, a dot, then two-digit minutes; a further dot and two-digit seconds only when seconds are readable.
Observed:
1.05
